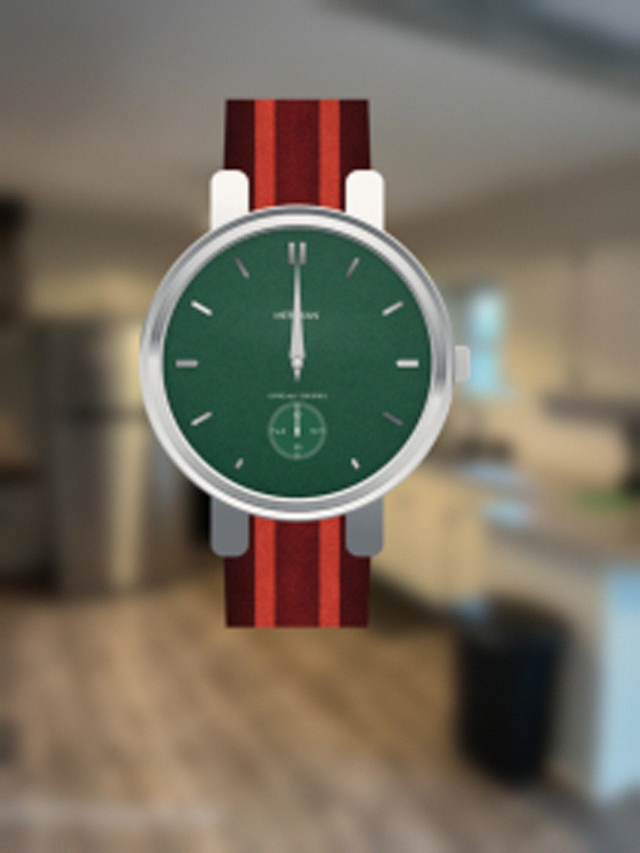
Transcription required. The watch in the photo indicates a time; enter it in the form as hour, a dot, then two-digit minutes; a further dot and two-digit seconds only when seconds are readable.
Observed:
12.00
